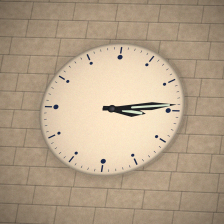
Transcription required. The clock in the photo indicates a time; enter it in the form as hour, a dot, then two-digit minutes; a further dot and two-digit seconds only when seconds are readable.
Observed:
3.14
